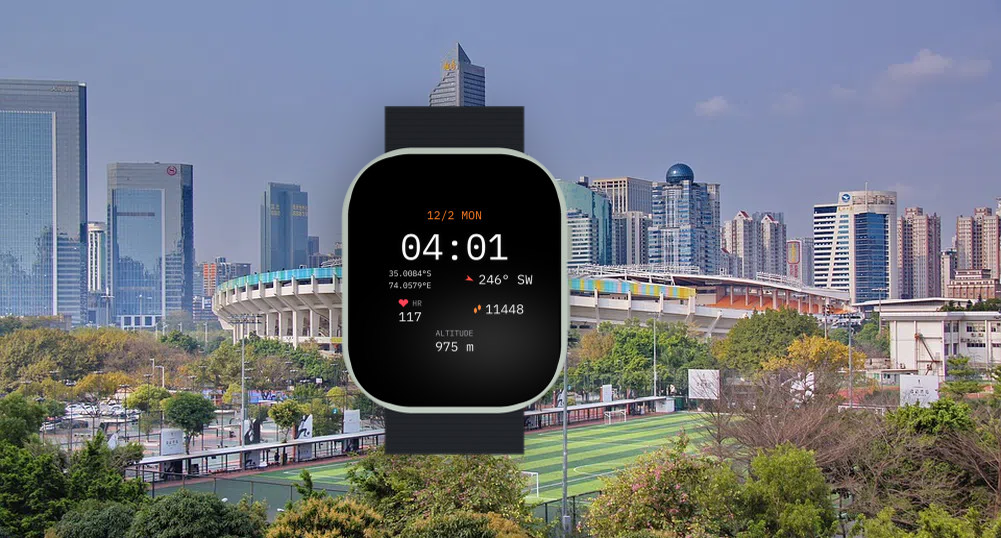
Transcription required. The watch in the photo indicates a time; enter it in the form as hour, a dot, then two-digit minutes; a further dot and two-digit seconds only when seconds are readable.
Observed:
4.01
